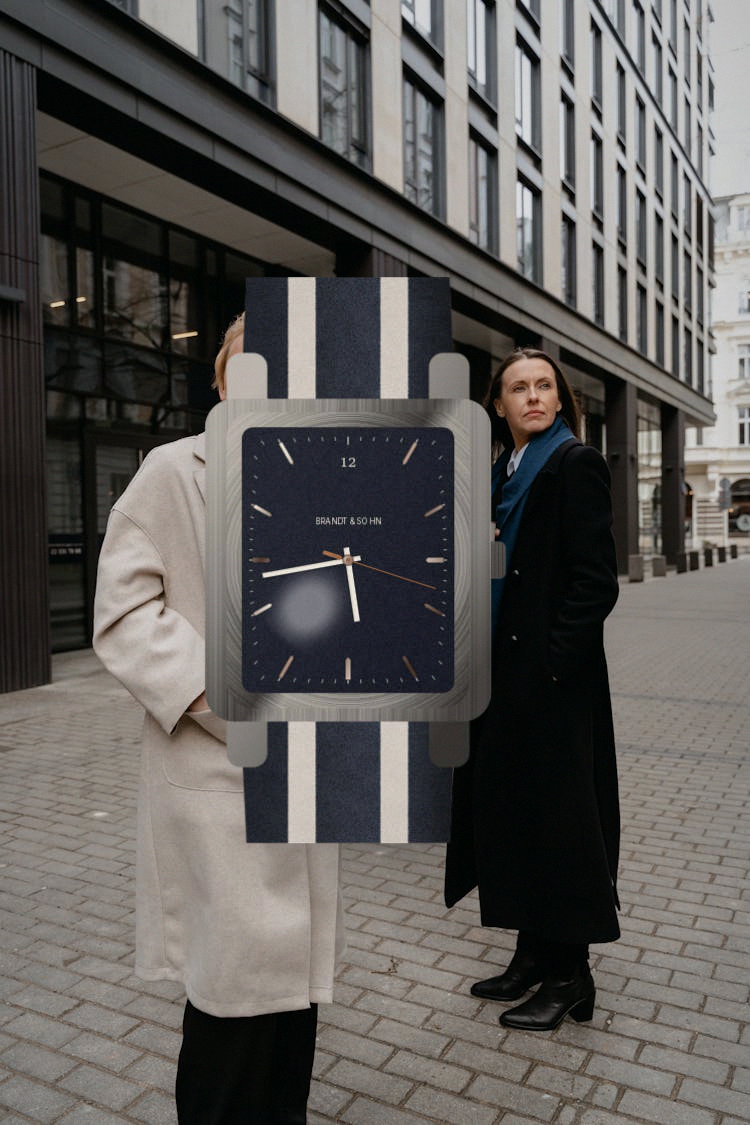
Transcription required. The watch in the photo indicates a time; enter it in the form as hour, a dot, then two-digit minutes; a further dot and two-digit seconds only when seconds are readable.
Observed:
5.43.18
